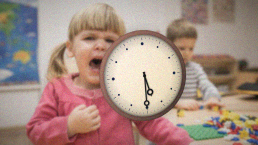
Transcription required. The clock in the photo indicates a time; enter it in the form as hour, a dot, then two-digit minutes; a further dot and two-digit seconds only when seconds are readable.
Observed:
5.30
